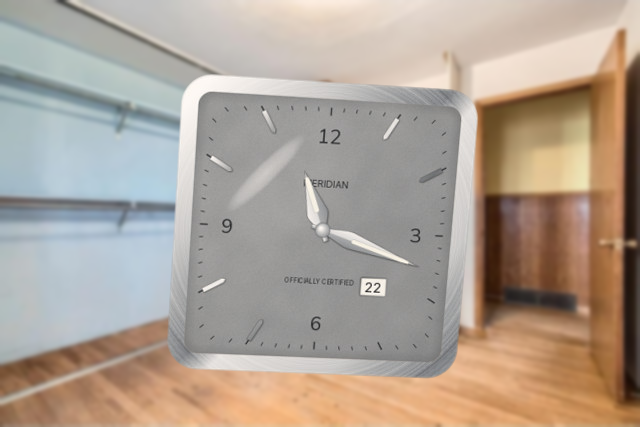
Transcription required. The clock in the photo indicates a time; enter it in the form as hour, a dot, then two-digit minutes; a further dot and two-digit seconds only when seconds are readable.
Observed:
11.18
